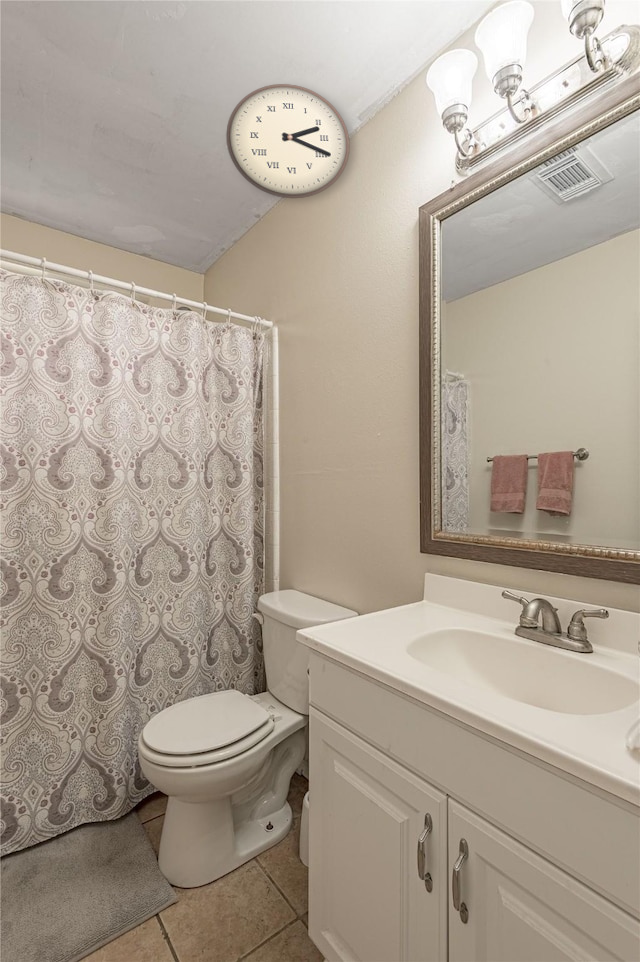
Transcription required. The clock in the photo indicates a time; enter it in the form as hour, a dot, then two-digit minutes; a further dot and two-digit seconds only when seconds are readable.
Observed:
2.19
